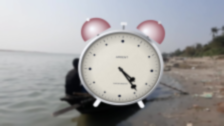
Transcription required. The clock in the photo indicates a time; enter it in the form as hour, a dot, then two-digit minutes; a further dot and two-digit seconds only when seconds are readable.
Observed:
4.24
